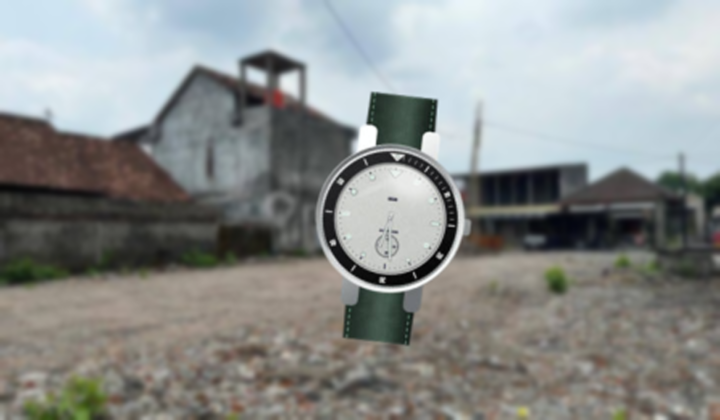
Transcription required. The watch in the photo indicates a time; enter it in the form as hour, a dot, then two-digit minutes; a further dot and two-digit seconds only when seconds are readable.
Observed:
6.29
